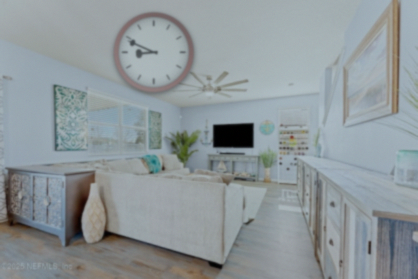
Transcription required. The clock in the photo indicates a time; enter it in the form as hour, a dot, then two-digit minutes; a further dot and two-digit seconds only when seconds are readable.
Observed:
8.49
